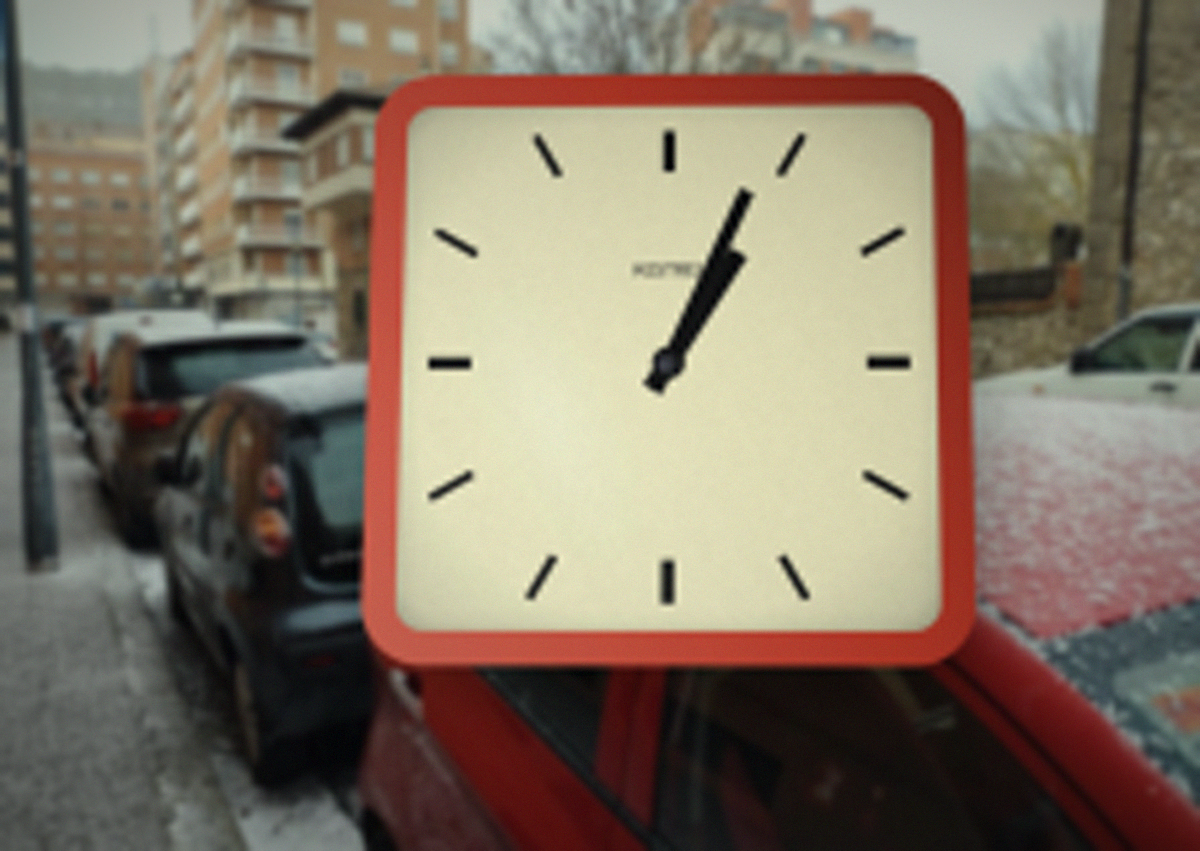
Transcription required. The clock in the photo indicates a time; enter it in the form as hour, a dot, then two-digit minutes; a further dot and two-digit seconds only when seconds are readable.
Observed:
1.04
